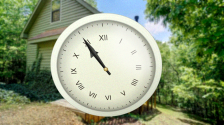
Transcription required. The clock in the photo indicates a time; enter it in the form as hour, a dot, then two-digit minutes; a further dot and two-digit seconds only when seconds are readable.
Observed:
10.55
